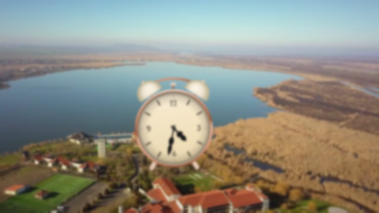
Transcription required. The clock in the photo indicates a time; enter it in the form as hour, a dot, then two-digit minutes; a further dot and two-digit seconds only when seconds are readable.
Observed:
4.32
